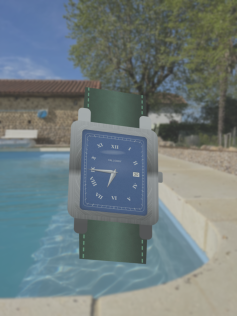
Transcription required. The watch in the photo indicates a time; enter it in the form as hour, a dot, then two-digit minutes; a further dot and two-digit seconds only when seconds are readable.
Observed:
6.45
